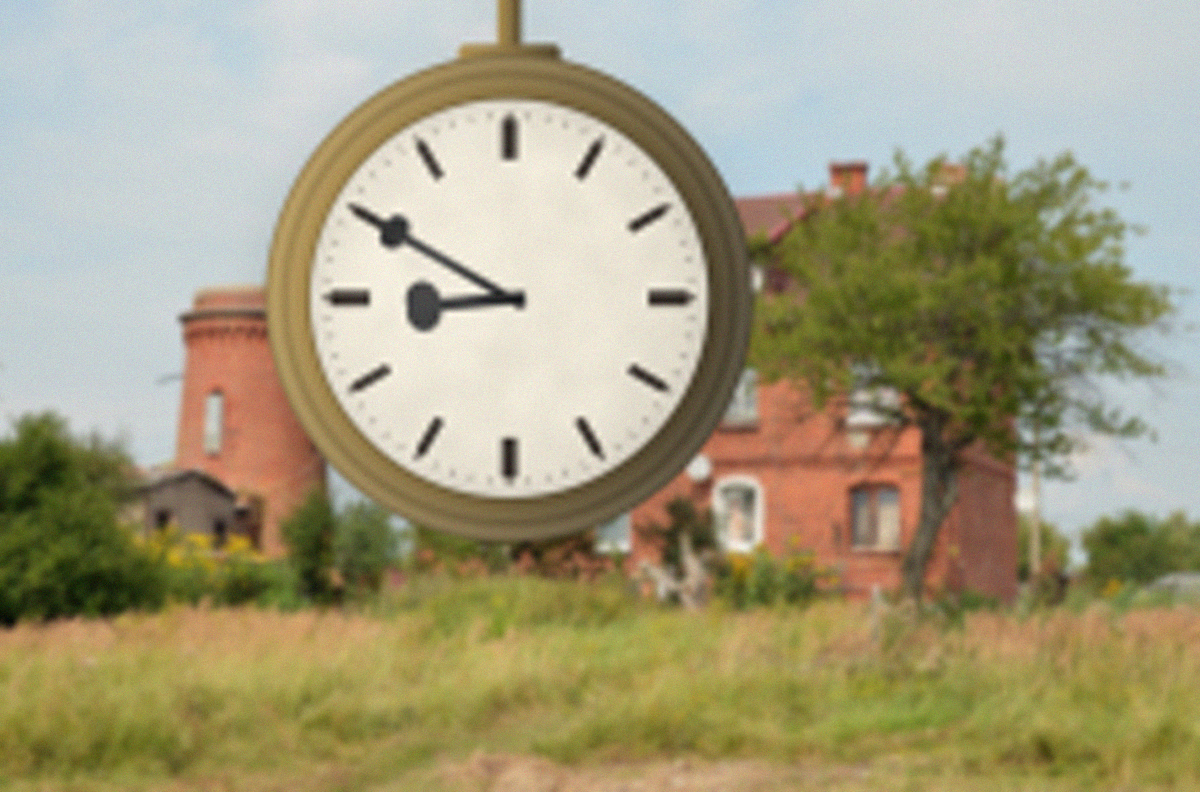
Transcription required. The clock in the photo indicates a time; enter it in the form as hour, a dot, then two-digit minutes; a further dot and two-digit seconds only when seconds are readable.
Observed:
8.50
